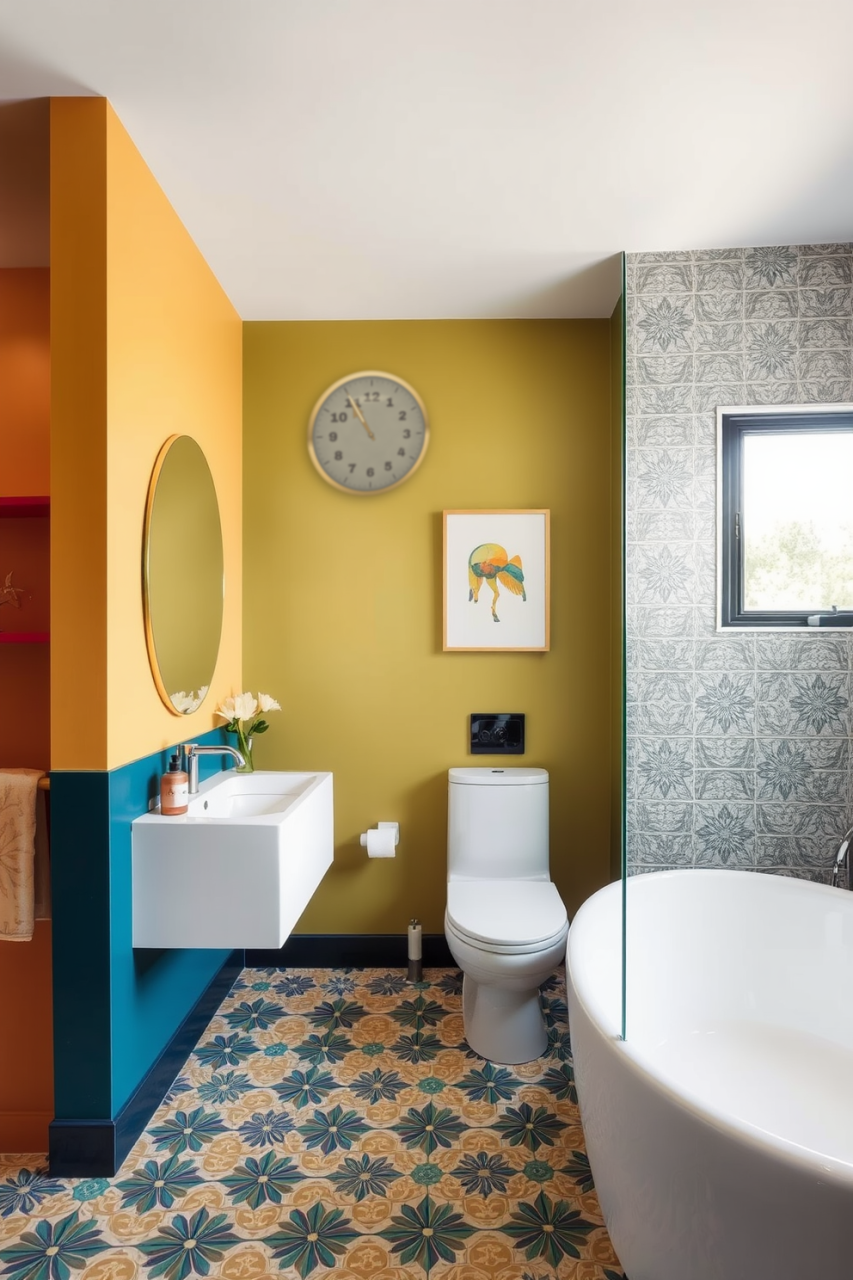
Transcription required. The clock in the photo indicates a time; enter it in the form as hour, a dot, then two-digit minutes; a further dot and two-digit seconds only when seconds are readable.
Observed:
10.55
